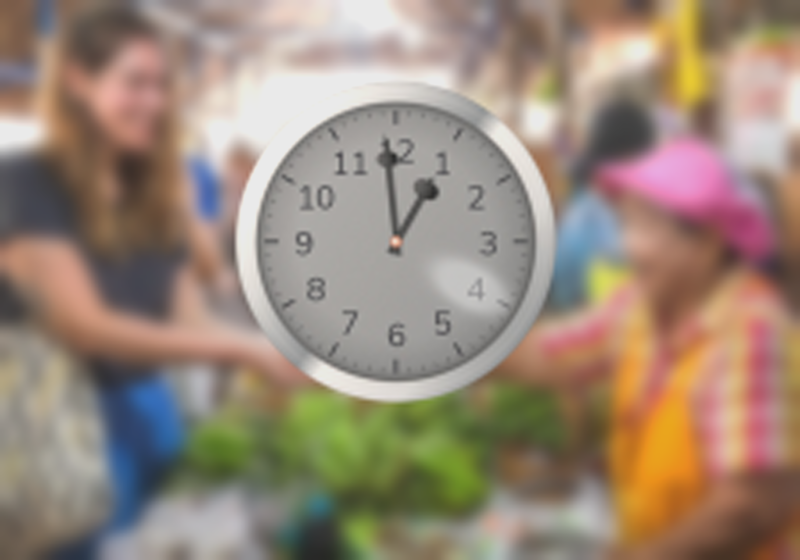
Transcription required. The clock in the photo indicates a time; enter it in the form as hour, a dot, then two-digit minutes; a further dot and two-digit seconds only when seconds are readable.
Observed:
12.59
